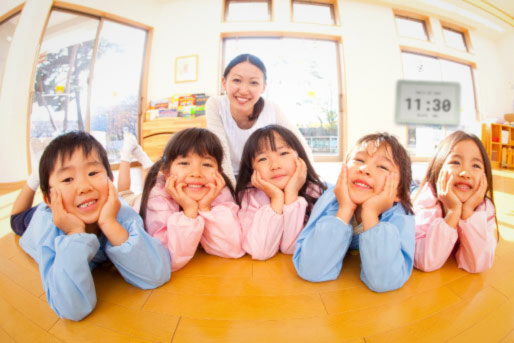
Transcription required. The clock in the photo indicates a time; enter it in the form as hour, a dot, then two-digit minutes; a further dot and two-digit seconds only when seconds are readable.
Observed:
11.30
